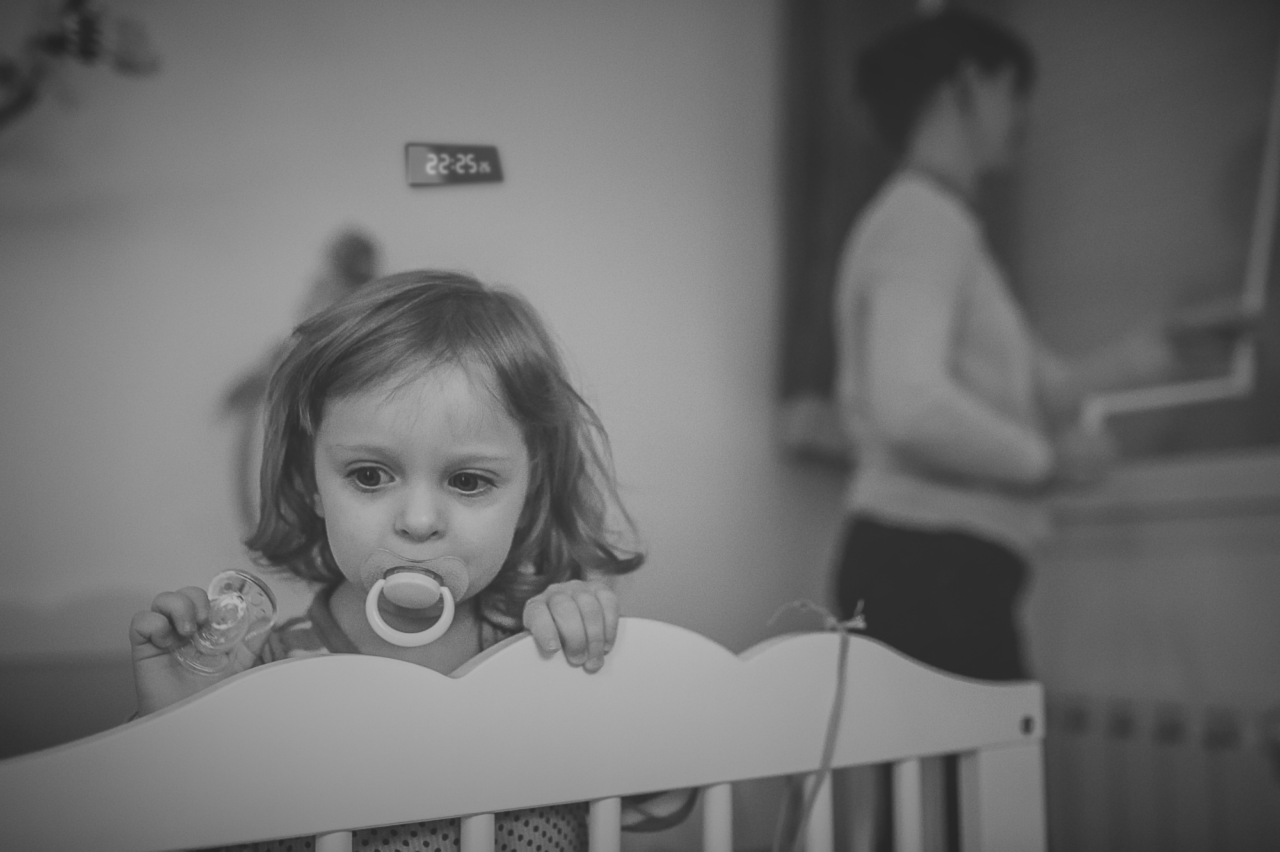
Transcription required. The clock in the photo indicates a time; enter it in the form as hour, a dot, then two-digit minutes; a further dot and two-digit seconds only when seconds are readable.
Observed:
22.25
